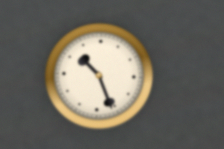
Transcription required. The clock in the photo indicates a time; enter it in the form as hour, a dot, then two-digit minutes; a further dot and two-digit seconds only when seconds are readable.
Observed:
10.26
